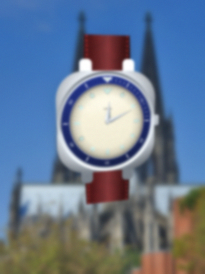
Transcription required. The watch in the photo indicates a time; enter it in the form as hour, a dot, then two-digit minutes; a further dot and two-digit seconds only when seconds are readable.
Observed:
12.11
